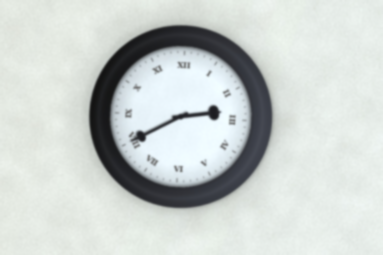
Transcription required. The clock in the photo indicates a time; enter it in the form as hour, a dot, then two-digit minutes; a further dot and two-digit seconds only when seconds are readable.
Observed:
2.40
